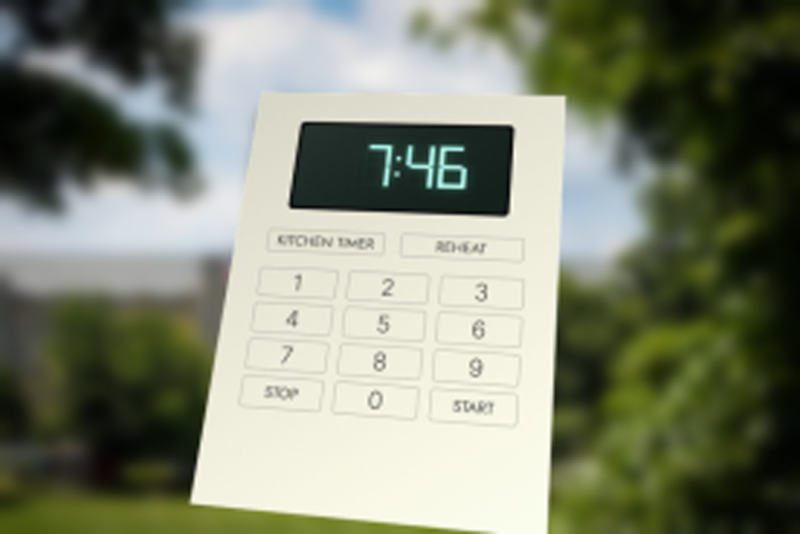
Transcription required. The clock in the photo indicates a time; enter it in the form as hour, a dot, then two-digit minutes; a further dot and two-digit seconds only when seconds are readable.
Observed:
7.46
